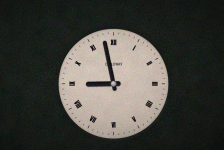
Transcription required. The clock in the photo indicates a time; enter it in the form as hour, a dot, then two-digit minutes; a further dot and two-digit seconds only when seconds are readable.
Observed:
8.58
